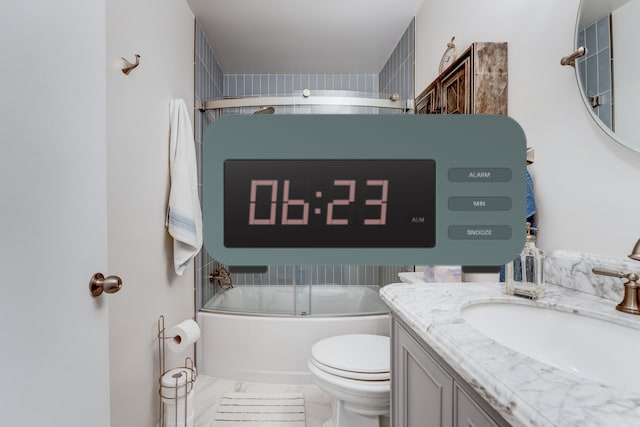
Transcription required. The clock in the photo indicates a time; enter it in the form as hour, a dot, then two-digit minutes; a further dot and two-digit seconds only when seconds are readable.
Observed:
6.23
